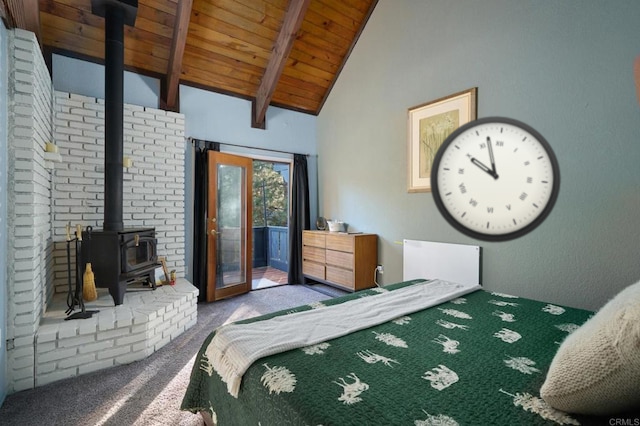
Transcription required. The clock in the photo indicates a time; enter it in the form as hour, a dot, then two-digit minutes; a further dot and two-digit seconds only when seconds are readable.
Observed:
9.57
